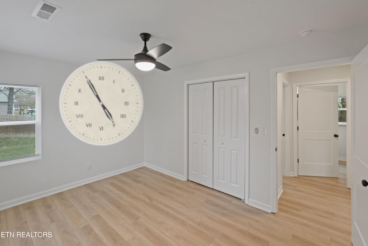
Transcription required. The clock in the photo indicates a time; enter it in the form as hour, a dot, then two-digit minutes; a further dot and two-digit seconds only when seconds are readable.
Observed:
4.55
